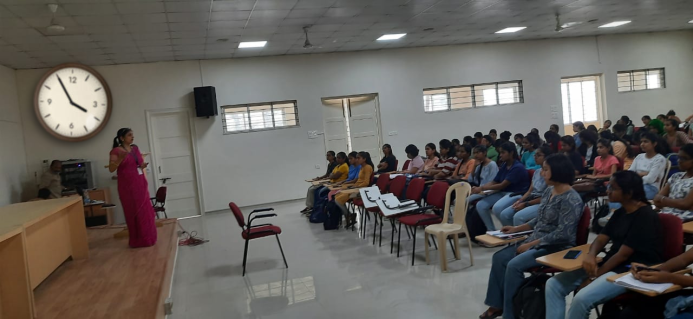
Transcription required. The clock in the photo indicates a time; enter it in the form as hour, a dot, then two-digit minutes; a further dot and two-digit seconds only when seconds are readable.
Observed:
3.55
